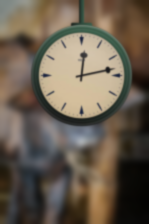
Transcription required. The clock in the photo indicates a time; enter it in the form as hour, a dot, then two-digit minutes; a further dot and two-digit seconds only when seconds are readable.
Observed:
12.13
